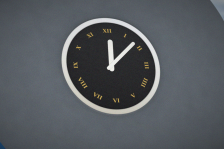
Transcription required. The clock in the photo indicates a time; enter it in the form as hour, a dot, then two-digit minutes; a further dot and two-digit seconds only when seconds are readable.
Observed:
12.08
